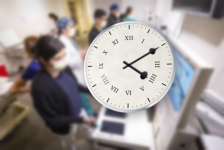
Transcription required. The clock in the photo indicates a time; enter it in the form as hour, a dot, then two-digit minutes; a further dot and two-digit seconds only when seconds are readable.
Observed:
4.10
